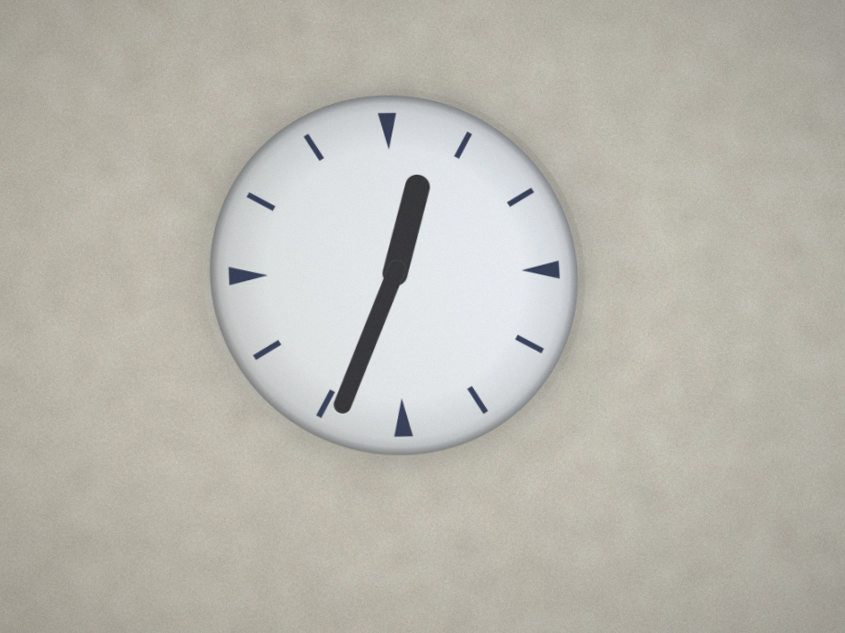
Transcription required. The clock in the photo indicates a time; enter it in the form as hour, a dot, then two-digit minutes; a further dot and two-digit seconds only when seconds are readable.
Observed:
12.34
